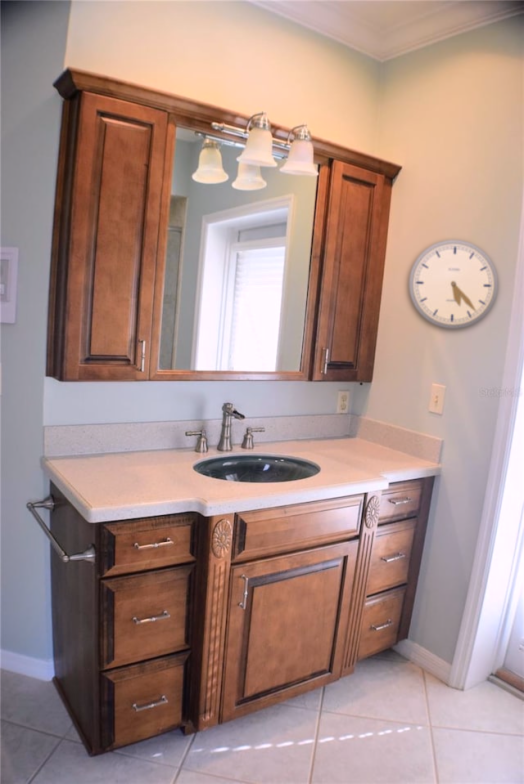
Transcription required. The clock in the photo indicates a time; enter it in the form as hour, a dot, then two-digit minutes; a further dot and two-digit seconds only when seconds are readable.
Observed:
5.23
